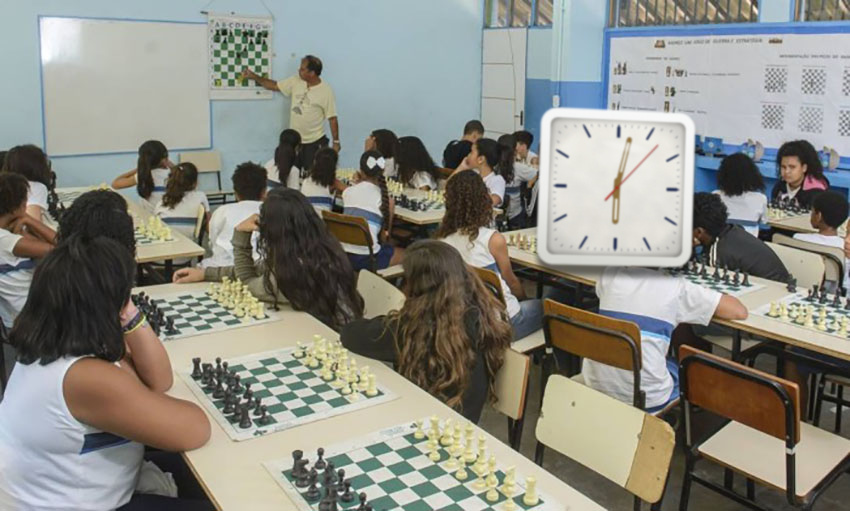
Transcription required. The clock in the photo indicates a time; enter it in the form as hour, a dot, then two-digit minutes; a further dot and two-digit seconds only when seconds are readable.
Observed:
6.02.07
